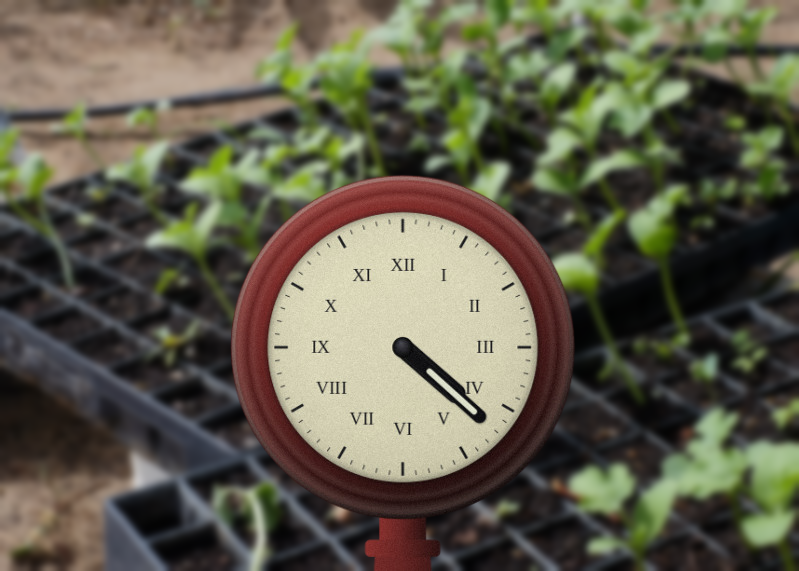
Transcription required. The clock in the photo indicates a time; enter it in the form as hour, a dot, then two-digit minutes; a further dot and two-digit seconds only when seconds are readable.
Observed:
4.22
